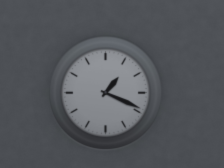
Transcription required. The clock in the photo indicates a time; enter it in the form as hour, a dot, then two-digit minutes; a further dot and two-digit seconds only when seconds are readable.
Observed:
1.19
